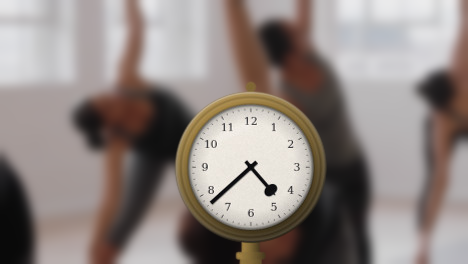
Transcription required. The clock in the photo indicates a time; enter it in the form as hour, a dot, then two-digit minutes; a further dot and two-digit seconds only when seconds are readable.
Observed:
4.38
